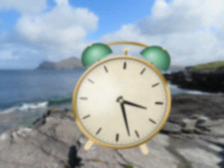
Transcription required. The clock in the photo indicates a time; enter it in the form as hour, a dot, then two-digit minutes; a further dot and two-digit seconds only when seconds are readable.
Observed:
3.27
